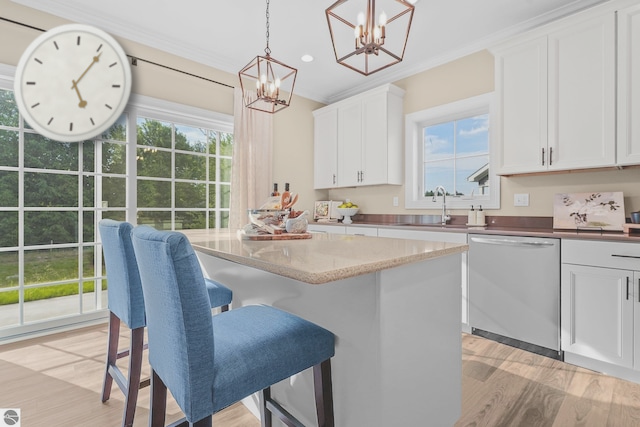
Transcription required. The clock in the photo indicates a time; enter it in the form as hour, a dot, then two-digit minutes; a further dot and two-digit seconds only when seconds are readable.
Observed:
5.06
